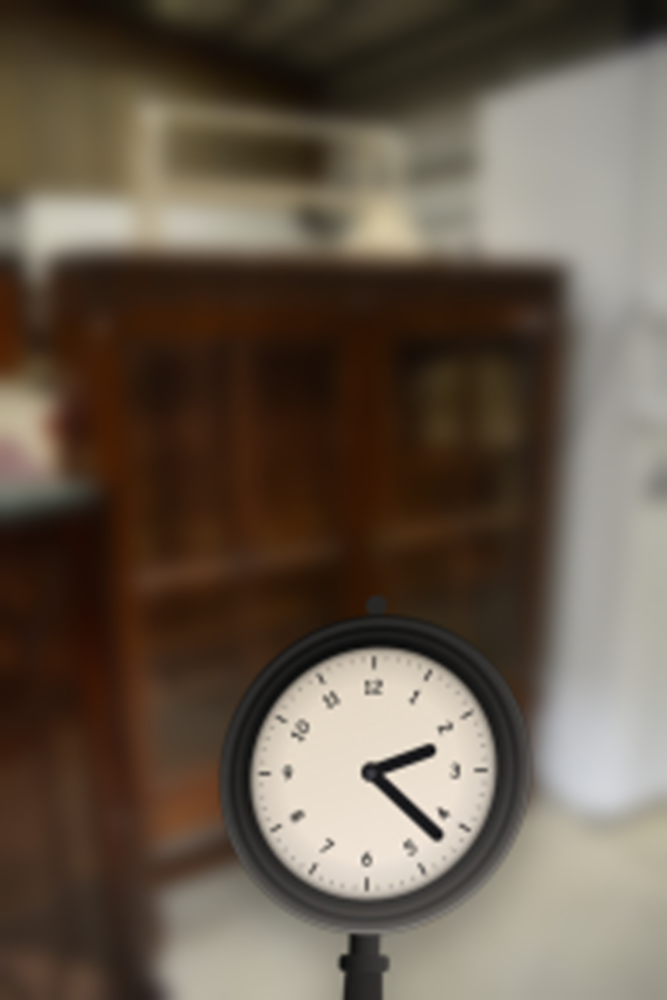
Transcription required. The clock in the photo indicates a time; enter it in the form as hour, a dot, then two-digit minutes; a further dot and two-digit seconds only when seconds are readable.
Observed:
2.22
